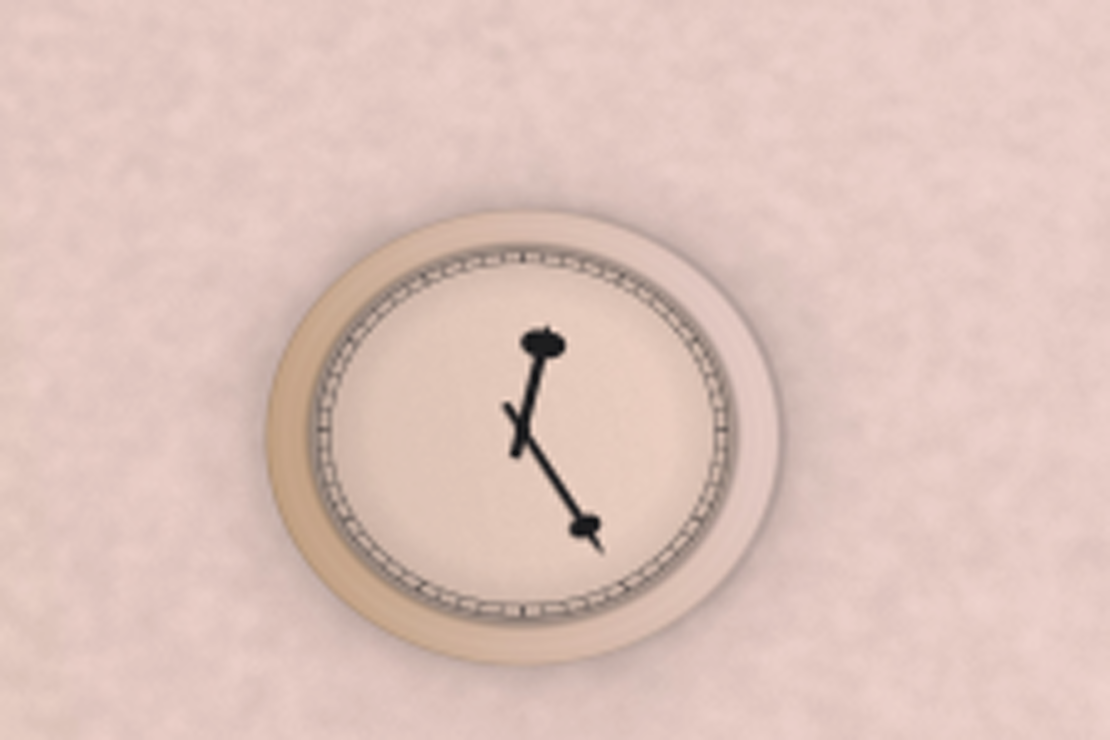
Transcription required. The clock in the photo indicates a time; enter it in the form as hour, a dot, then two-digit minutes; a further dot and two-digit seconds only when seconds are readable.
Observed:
12.25
